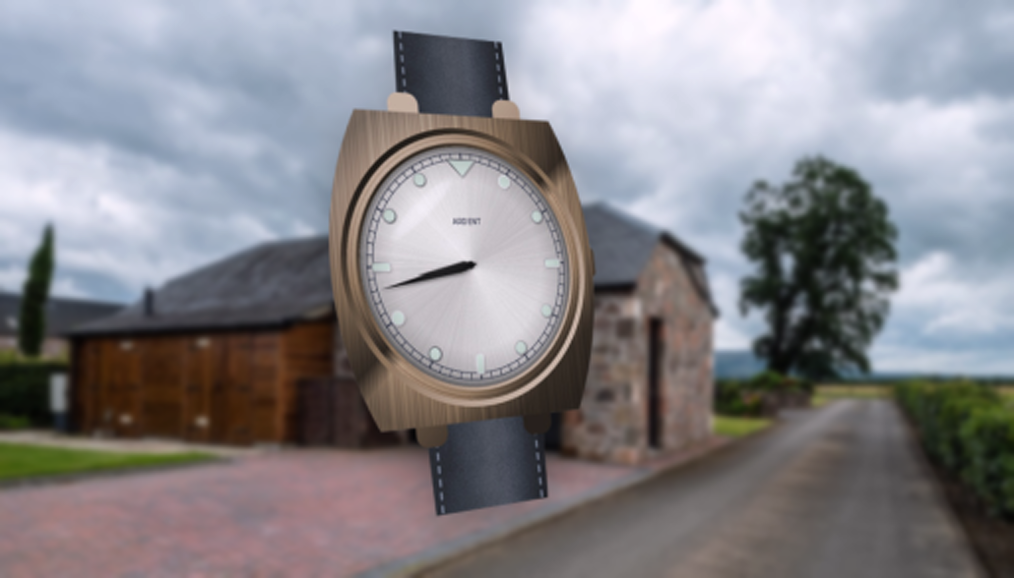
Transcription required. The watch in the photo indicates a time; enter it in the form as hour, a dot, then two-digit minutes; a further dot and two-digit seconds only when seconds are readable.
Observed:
8.43
